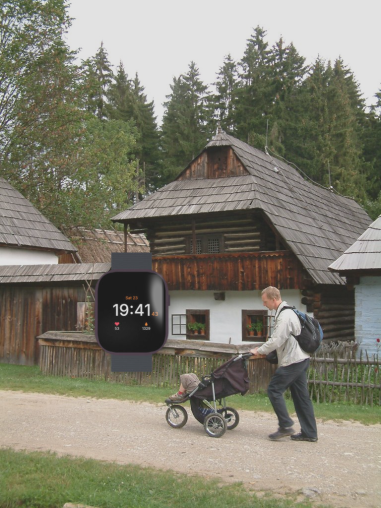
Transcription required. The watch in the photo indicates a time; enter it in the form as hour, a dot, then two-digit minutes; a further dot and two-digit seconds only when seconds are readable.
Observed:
19.41
